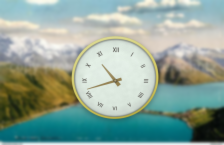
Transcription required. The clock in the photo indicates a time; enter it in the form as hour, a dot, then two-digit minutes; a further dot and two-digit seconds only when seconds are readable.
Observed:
10.42
